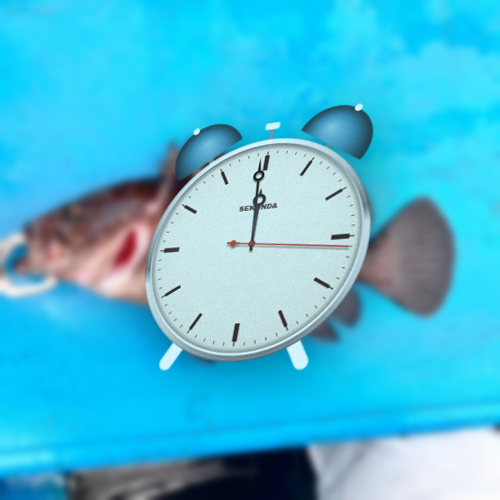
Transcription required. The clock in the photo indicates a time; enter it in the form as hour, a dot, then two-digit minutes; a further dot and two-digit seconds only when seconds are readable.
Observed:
11.59.16
